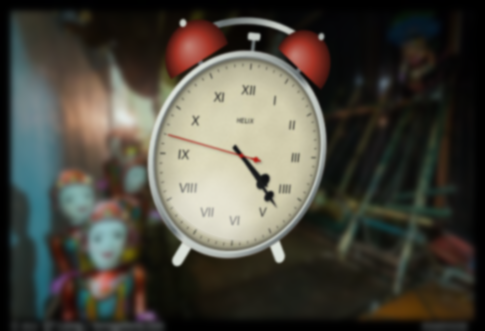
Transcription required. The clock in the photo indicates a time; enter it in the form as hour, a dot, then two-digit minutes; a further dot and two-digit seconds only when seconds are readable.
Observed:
4.22.47
